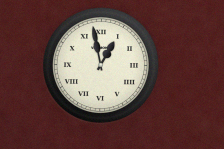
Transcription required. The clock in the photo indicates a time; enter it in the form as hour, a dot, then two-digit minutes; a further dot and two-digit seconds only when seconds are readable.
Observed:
12.58
